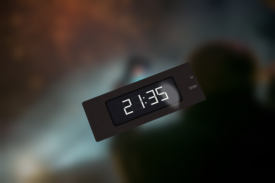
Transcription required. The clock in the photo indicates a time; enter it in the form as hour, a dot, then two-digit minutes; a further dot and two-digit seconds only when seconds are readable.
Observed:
21.35
